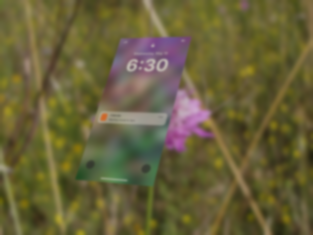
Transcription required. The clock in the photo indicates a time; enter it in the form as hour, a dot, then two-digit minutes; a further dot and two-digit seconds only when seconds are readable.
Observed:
6.30
